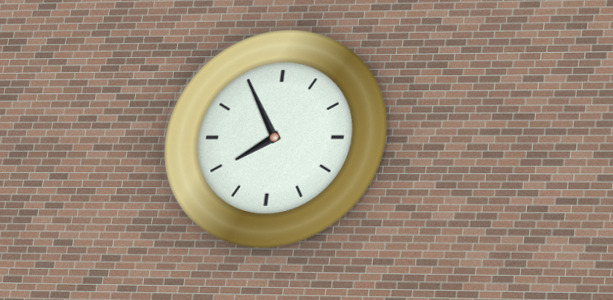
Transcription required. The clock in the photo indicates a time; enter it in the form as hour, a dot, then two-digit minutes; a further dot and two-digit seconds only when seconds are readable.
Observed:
7.55
